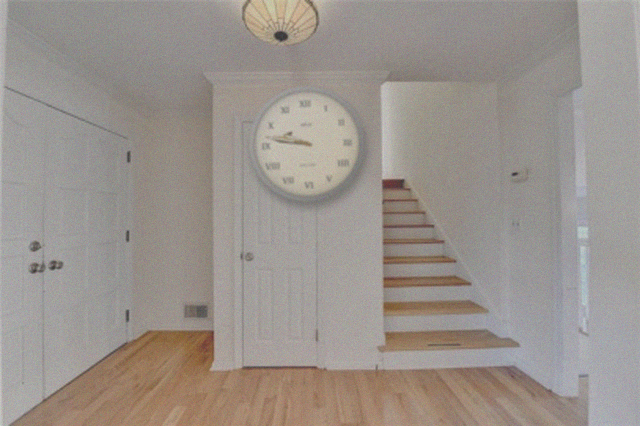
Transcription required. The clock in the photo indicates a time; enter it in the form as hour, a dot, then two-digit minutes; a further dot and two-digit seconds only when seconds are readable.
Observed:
9.47
